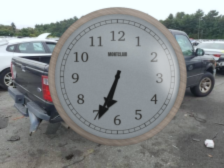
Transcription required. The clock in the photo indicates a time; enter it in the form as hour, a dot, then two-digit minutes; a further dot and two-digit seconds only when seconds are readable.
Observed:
6.34
